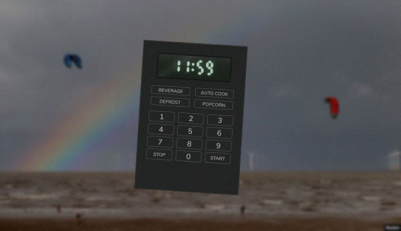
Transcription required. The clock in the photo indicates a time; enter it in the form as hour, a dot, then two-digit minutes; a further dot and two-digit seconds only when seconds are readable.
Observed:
11.59
